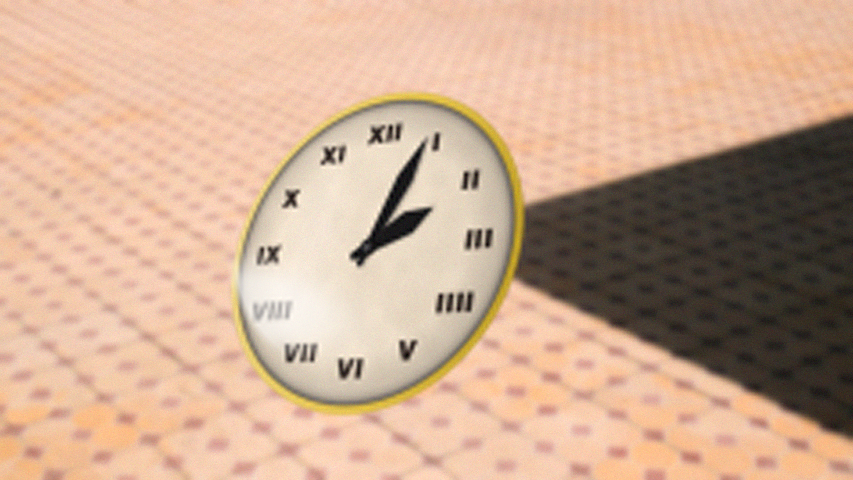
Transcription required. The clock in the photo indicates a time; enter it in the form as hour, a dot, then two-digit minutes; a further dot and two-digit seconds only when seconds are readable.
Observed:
2.04
